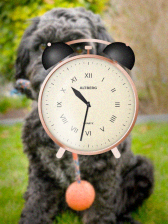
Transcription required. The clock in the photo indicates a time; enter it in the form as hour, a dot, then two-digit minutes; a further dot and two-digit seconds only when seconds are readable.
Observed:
10.32
